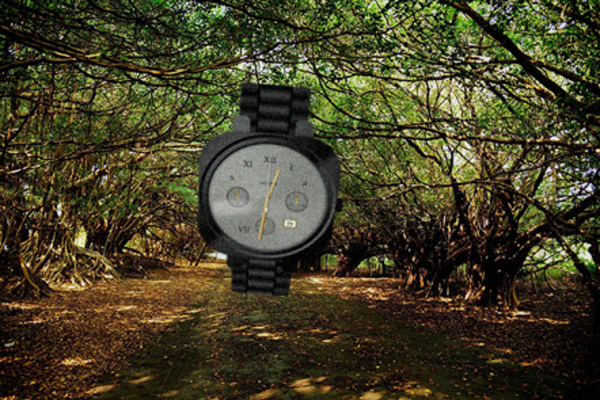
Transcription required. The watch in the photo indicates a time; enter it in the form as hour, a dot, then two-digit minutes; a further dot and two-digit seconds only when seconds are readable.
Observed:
12.31
